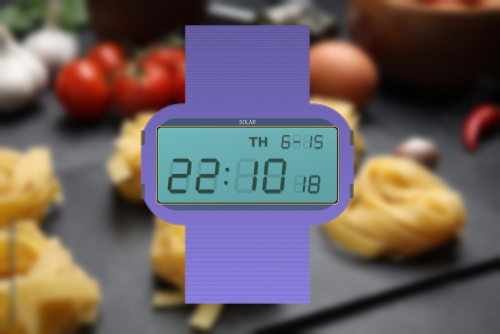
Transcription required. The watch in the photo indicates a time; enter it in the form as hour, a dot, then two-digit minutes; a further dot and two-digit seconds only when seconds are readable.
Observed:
22.10.18
